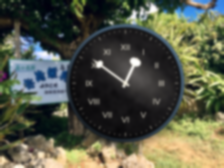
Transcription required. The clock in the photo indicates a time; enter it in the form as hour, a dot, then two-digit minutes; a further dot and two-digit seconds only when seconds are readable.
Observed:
12.51
